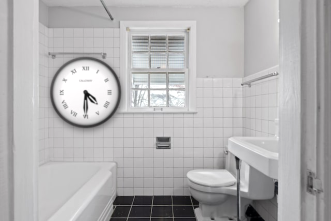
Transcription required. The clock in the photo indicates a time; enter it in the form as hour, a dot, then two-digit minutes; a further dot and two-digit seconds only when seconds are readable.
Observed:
4.30
